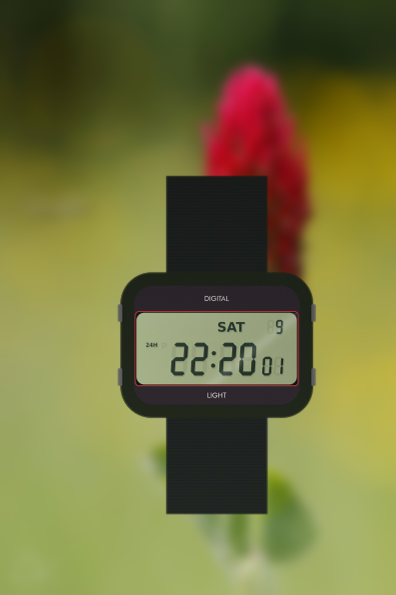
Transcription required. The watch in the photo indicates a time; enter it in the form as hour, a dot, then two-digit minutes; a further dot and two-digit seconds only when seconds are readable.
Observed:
22.20.01
